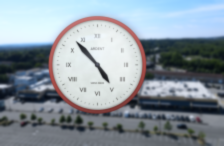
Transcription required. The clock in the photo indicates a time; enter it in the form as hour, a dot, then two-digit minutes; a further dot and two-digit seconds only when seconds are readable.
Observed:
4.53
